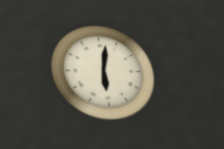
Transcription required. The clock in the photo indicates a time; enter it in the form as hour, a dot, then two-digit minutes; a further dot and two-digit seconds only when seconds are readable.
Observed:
6.02
